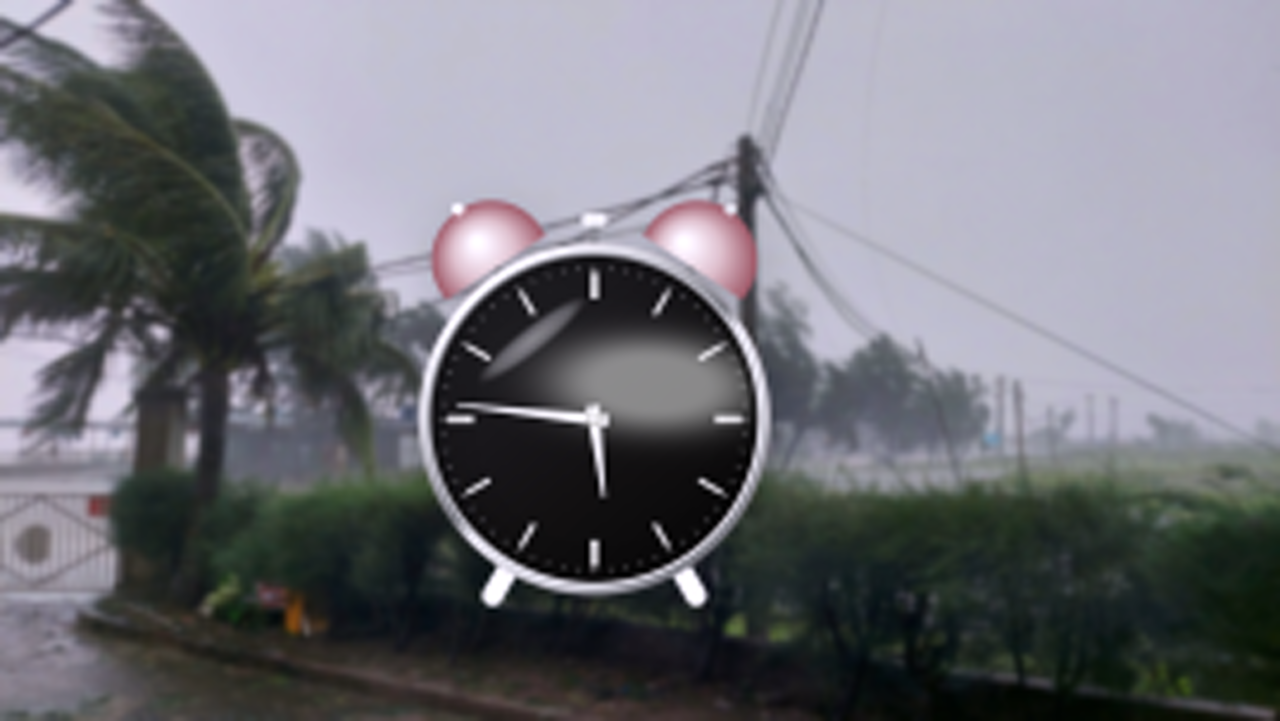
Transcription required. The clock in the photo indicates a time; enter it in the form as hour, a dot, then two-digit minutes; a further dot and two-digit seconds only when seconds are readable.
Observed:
5.46
